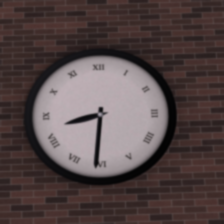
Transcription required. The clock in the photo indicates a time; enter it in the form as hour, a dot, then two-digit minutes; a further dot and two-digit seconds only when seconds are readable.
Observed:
8.31
